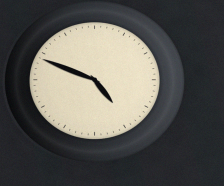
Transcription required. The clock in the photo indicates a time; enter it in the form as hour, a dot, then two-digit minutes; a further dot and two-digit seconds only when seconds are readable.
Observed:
4.49
